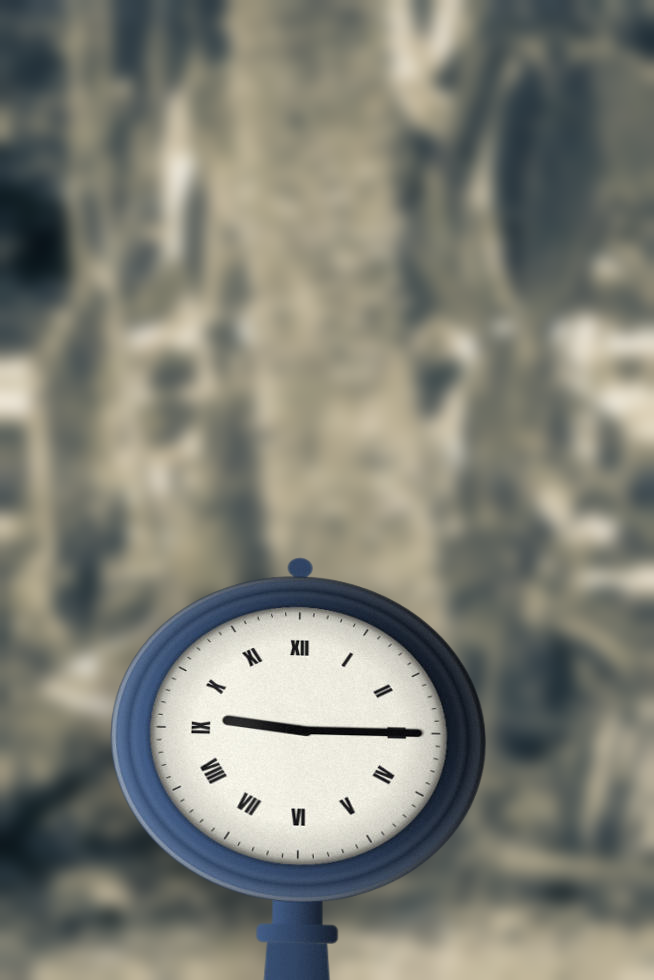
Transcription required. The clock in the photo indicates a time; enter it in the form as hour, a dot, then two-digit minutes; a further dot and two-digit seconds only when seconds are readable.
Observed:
9.15
